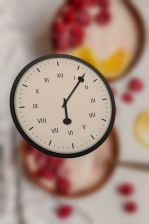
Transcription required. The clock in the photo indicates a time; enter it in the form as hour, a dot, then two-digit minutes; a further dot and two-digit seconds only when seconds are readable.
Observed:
6.07
